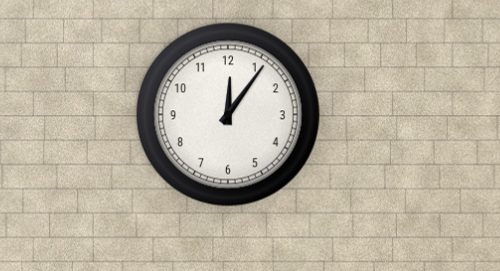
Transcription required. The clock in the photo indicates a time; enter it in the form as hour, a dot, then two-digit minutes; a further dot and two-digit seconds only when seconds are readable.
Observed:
12.06
